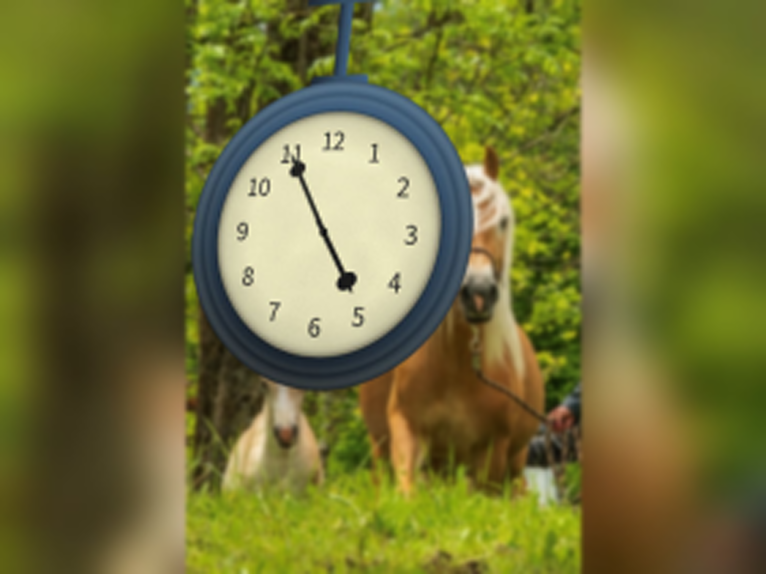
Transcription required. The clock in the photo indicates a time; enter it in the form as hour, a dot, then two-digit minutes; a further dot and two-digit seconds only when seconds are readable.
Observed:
4.55
